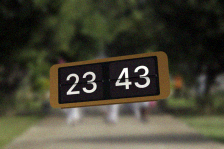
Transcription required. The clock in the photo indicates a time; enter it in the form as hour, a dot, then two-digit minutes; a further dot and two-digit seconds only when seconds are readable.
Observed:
23.43
